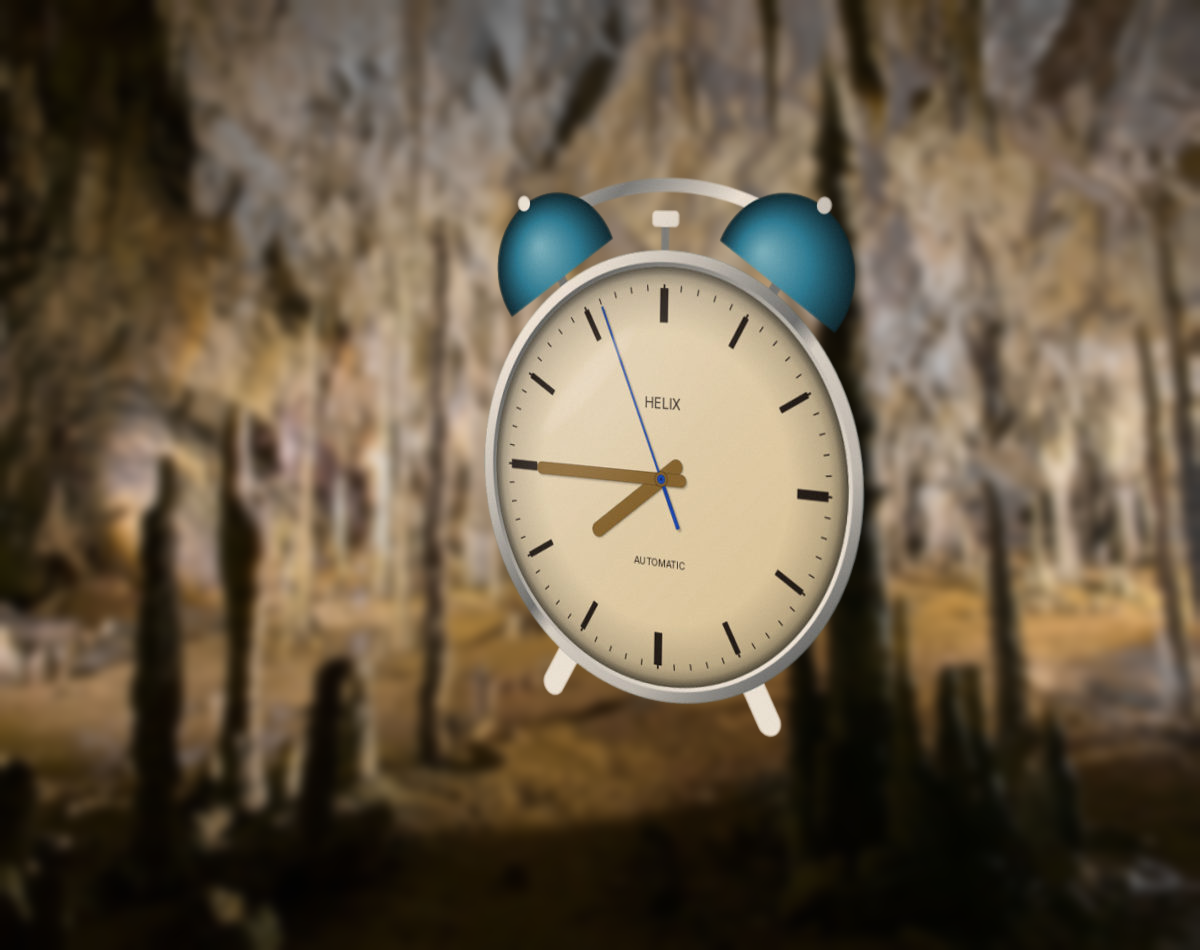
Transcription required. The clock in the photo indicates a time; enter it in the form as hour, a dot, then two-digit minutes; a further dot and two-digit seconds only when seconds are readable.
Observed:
7.44.56
